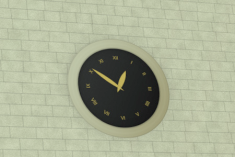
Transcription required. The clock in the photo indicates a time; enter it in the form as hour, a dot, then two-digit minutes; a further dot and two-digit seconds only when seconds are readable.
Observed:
12.51
